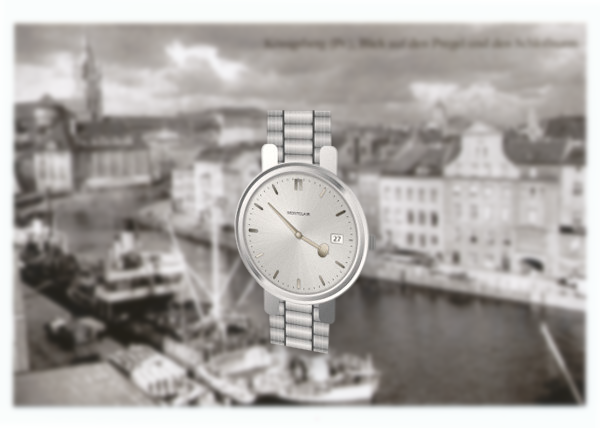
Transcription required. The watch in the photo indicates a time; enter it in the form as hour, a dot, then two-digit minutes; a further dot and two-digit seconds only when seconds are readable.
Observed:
3.52
